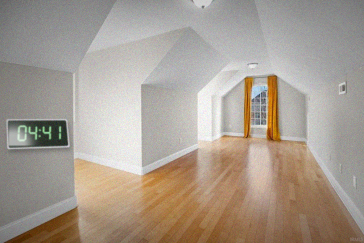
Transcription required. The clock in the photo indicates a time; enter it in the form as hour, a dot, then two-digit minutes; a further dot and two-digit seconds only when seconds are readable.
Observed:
4.41
